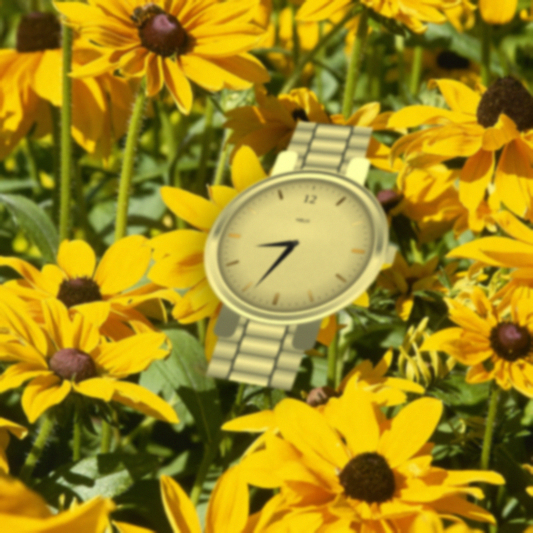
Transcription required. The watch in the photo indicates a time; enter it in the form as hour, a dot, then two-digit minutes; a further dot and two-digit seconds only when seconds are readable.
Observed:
8.34
